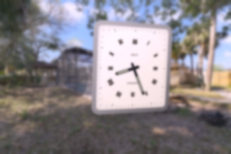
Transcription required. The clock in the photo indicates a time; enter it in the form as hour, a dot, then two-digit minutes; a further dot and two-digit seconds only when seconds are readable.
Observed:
8.26
